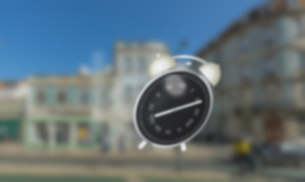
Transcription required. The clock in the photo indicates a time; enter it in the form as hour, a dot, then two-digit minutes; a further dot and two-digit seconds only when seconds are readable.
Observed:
8.11
